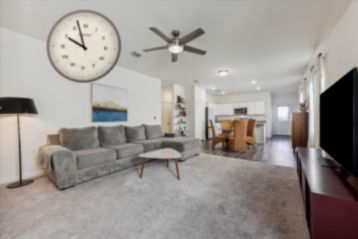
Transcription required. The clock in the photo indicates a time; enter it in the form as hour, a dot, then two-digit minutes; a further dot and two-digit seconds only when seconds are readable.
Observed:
9.57
